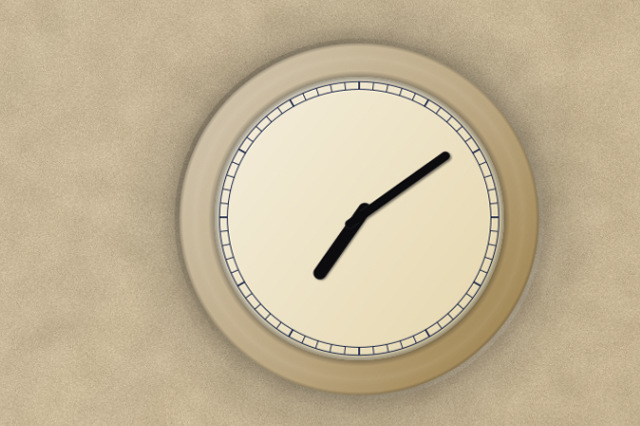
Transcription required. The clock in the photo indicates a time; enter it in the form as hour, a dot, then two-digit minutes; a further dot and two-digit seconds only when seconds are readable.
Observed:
7.09
